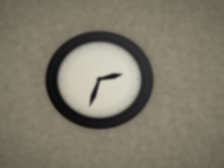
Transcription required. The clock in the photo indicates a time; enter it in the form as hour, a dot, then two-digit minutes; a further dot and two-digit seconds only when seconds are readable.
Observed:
2.33
